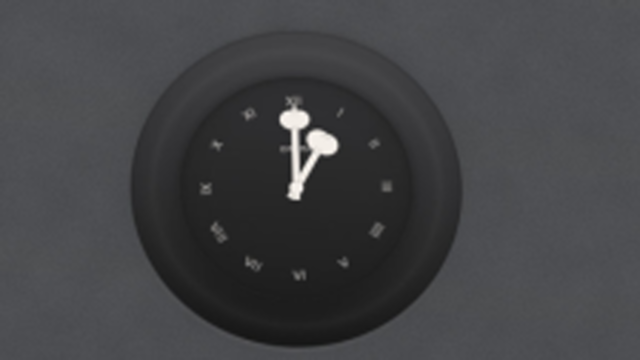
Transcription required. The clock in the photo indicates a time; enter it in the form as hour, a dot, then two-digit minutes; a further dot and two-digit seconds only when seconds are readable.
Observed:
1.00
